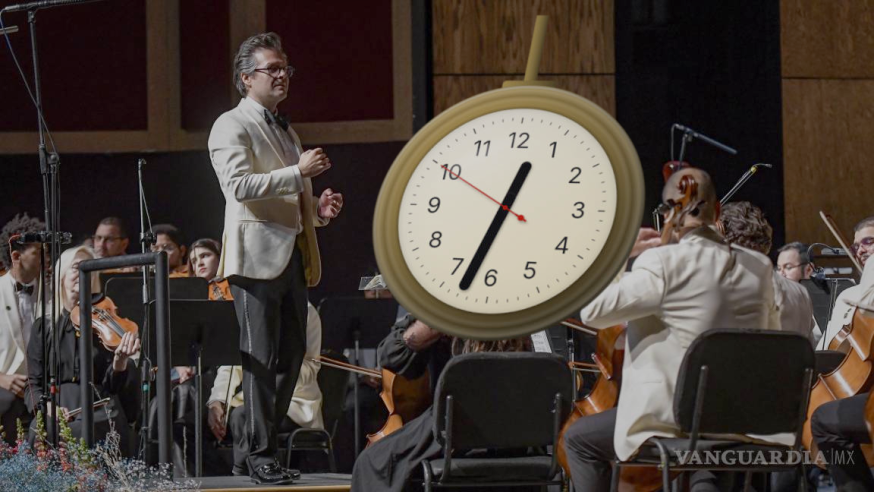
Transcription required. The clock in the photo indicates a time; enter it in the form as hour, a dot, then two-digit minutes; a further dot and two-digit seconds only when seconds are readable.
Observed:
12.32.50
